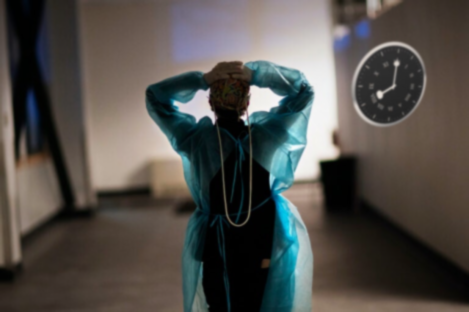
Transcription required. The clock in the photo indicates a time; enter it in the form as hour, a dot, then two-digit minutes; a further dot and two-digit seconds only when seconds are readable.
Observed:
8.00
